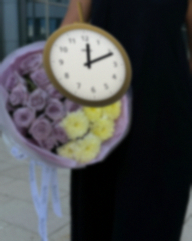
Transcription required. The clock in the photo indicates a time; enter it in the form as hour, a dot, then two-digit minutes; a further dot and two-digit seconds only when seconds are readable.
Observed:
12.11
